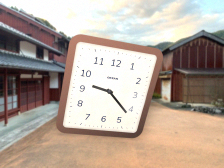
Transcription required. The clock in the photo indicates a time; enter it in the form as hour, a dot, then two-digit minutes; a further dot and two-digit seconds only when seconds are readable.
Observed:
9.22
